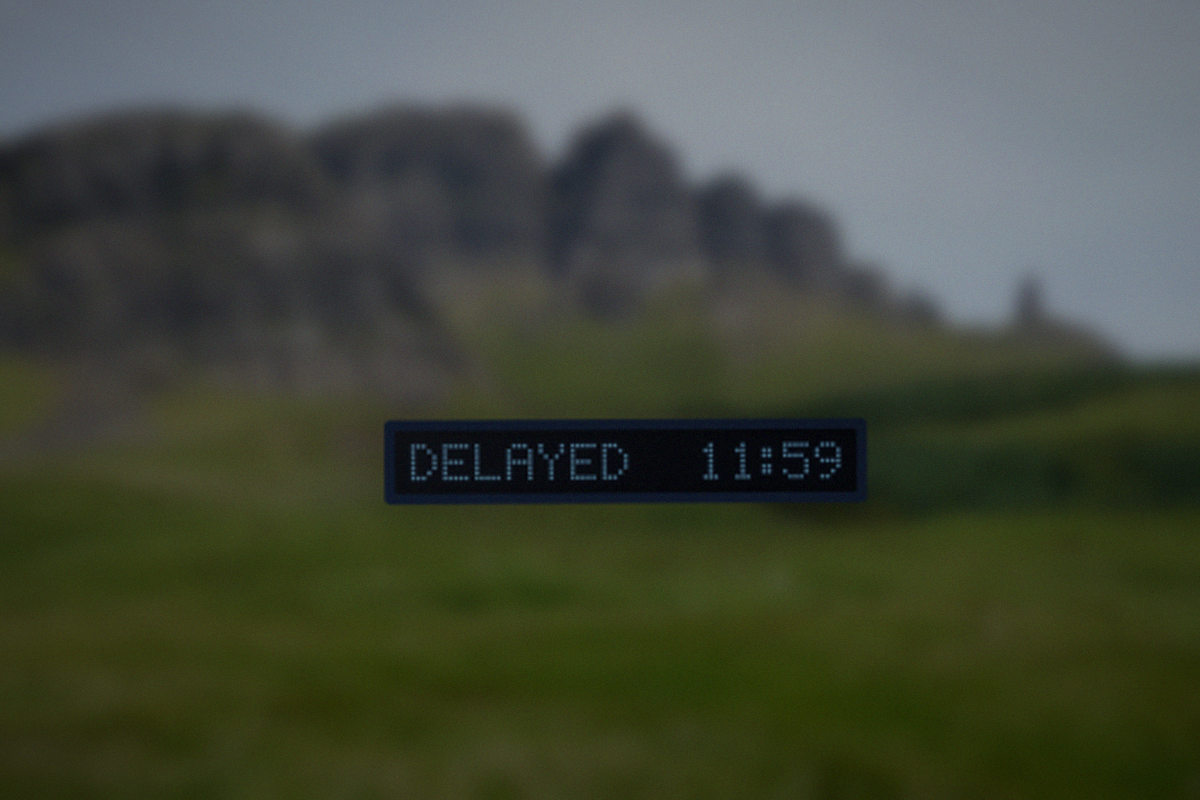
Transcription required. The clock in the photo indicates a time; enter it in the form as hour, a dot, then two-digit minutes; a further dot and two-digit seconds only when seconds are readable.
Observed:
11.59
